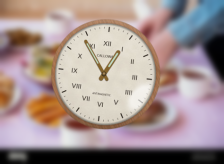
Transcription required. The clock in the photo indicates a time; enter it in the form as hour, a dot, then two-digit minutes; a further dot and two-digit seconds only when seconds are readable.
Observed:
12.54
